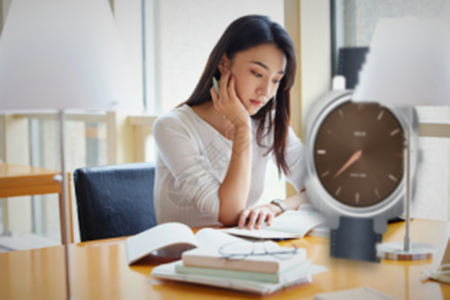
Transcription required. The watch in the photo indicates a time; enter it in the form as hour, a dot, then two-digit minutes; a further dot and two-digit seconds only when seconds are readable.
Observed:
7.38
